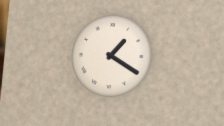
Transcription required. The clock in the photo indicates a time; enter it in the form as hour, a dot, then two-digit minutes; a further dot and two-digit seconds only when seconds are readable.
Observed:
1.20
